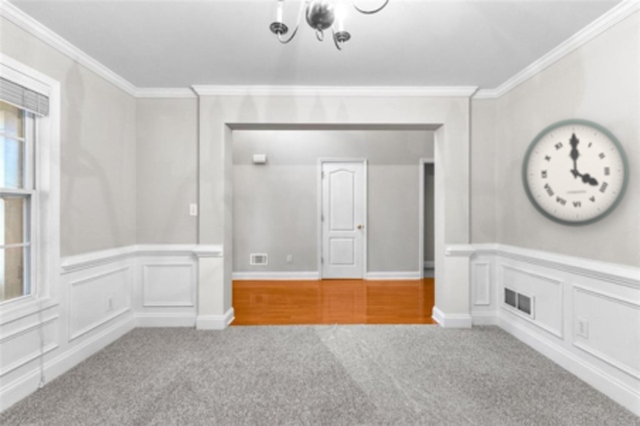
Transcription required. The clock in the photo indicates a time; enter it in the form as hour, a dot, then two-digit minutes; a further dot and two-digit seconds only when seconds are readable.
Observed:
4.00
